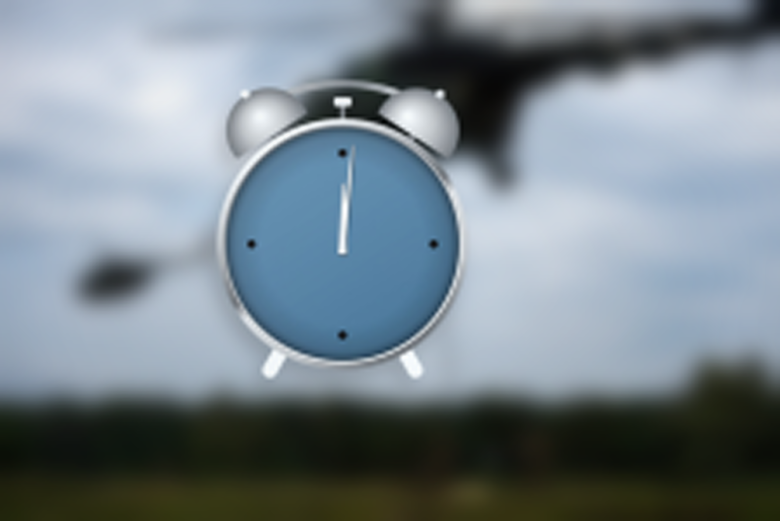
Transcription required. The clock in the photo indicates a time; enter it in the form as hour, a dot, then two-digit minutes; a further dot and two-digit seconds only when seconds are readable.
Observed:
12.01
